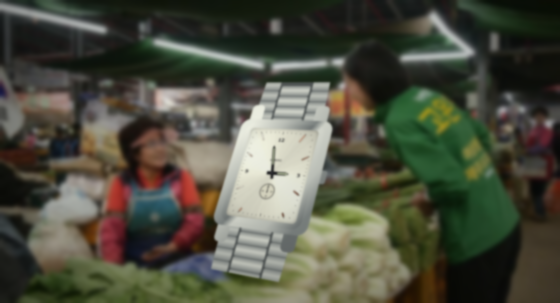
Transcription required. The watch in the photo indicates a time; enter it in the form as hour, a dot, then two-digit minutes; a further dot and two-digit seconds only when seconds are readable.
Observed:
2.58
